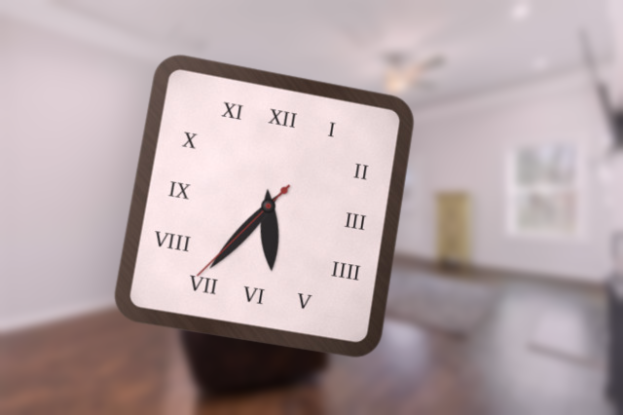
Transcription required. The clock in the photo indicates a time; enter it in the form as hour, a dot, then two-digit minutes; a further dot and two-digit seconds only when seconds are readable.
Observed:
5.35.36
